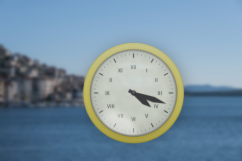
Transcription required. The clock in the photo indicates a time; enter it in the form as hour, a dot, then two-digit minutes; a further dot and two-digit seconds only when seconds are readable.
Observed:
4.18
